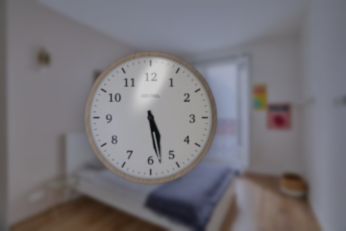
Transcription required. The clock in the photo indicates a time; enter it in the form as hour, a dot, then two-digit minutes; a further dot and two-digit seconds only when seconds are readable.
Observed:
5.28
